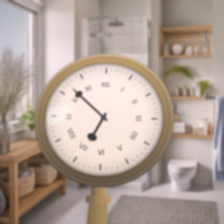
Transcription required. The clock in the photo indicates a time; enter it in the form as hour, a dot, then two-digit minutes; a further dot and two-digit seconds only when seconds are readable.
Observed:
6.52
